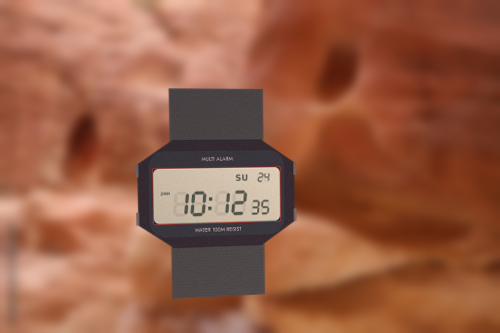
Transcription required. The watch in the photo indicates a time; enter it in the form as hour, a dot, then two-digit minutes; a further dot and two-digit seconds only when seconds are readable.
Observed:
10.12.35
